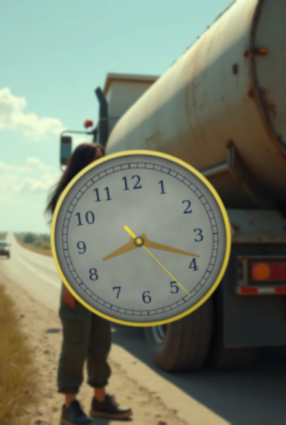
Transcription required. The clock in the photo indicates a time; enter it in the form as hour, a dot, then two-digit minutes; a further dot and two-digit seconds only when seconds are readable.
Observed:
8.18.24
